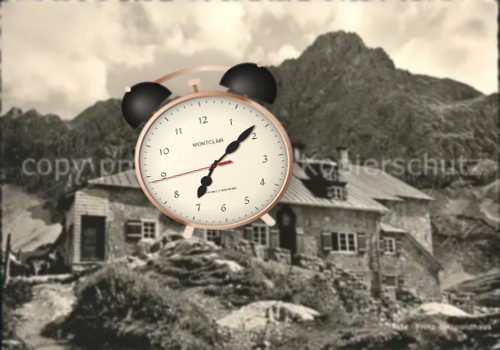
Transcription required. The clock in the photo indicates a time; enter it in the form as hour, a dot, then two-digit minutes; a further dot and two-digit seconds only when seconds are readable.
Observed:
7.08.44
